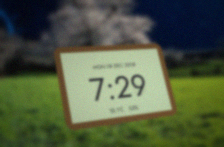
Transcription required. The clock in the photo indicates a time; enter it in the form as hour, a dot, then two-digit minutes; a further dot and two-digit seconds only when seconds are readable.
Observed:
7.29
